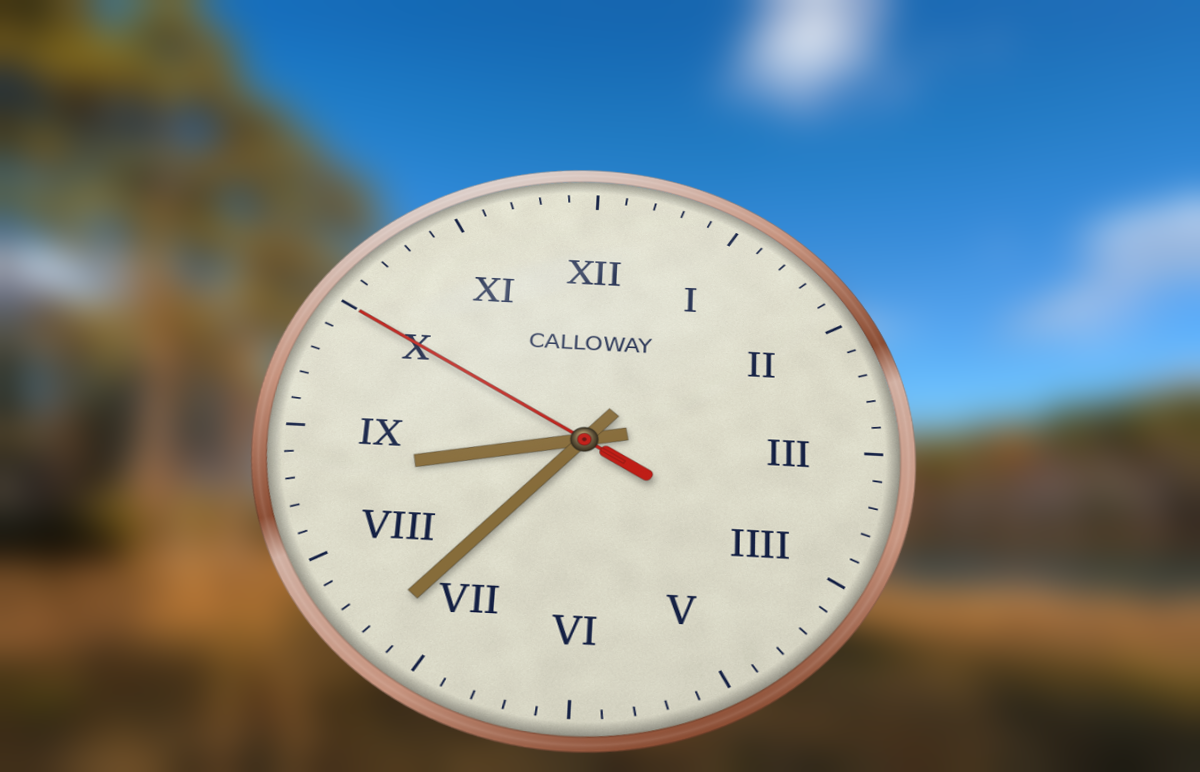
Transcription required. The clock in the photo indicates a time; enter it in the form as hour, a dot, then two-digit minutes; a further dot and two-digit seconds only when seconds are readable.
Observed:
8.36.50
